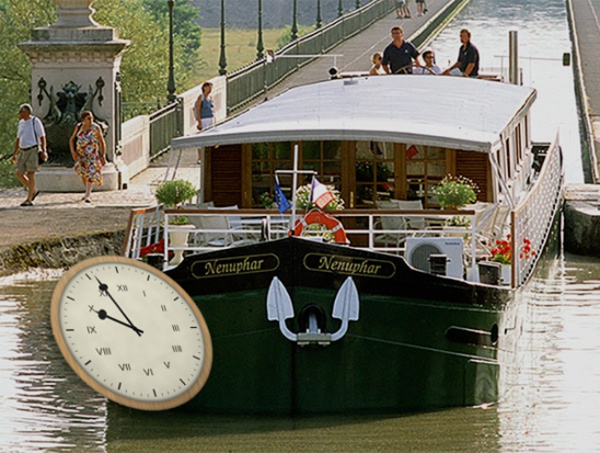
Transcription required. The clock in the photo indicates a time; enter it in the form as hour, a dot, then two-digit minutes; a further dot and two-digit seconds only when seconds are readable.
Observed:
9.56
